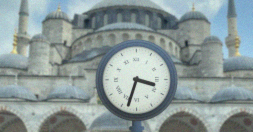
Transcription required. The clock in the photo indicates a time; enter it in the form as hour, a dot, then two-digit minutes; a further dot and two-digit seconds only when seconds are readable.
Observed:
3.33
